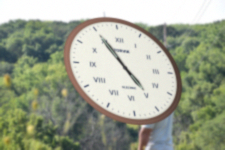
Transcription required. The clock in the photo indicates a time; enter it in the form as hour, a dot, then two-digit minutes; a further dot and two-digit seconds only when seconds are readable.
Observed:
4.55
